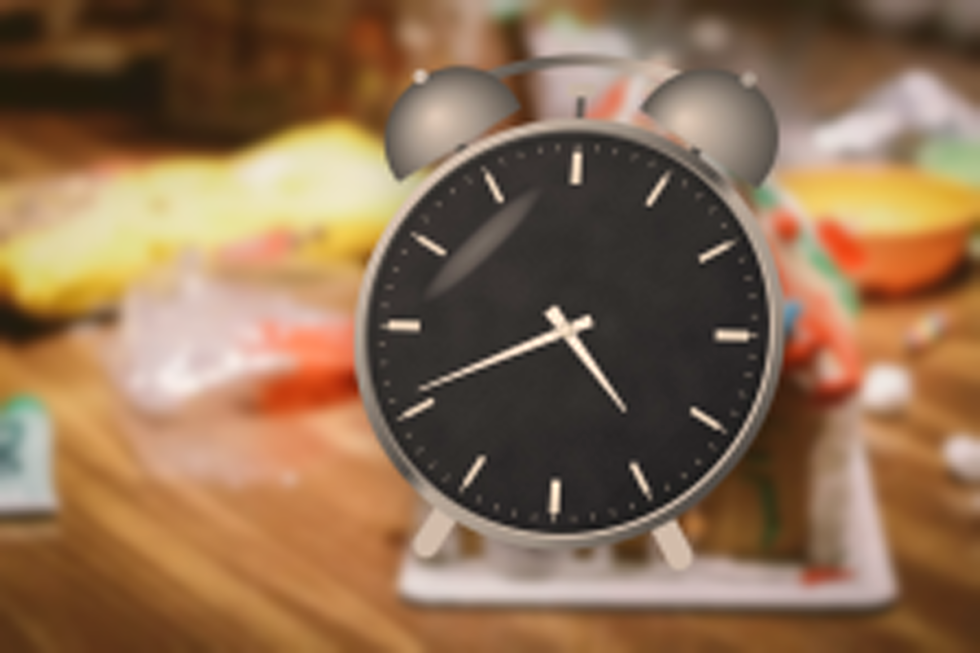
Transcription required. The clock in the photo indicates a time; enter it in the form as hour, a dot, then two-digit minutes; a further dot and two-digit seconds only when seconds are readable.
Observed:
4.41
